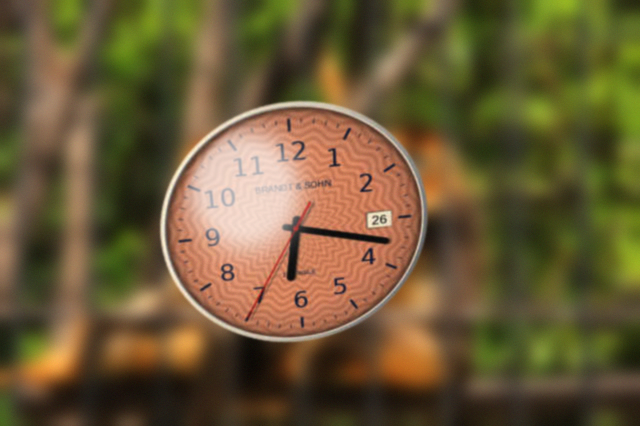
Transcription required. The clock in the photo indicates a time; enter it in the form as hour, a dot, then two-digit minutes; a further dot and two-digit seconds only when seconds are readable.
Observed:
6.17.35
